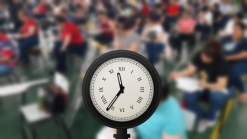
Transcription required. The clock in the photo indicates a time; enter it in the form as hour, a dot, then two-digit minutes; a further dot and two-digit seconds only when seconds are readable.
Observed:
11.36
